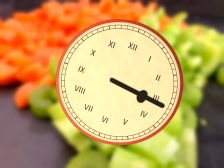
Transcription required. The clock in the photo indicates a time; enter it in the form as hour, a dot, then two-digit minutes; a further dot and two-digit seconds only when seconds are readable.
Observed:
3.16
